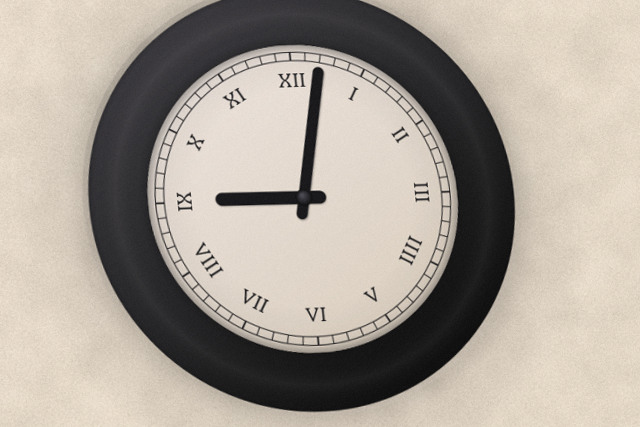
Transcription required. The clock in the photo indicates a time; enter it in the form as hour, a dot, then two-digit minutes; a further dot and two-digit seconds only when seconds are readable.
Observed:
9.02
